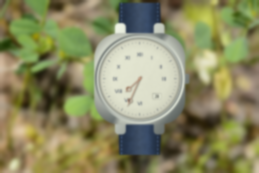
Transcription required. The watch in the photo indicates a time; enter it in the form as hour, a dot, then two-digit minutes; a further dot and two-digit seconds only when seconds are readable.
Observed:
7.34
